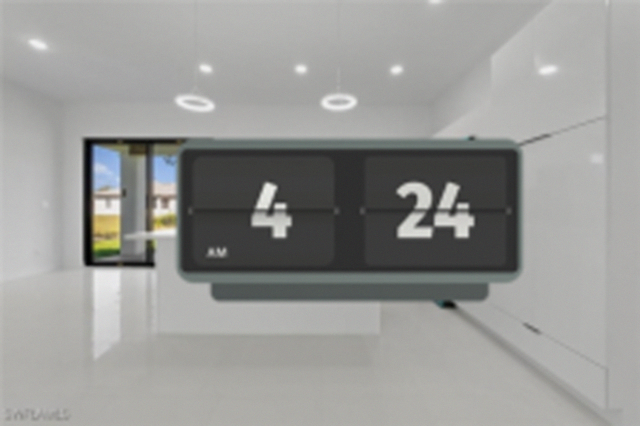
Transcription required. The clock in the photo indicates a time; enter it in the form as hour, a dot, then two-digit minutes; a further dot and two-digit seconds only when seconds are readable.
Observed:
4.24
